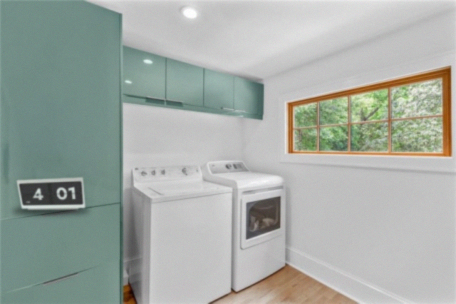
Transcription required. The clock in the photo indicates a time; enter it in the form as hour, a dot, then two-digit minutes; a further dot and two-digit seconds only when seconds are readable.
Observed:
4.01
